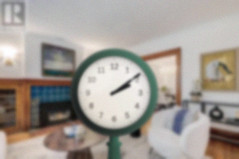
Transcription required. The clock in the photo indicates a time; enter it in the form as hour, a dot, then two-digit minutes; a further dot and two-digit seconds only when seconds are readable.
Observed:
2.09
